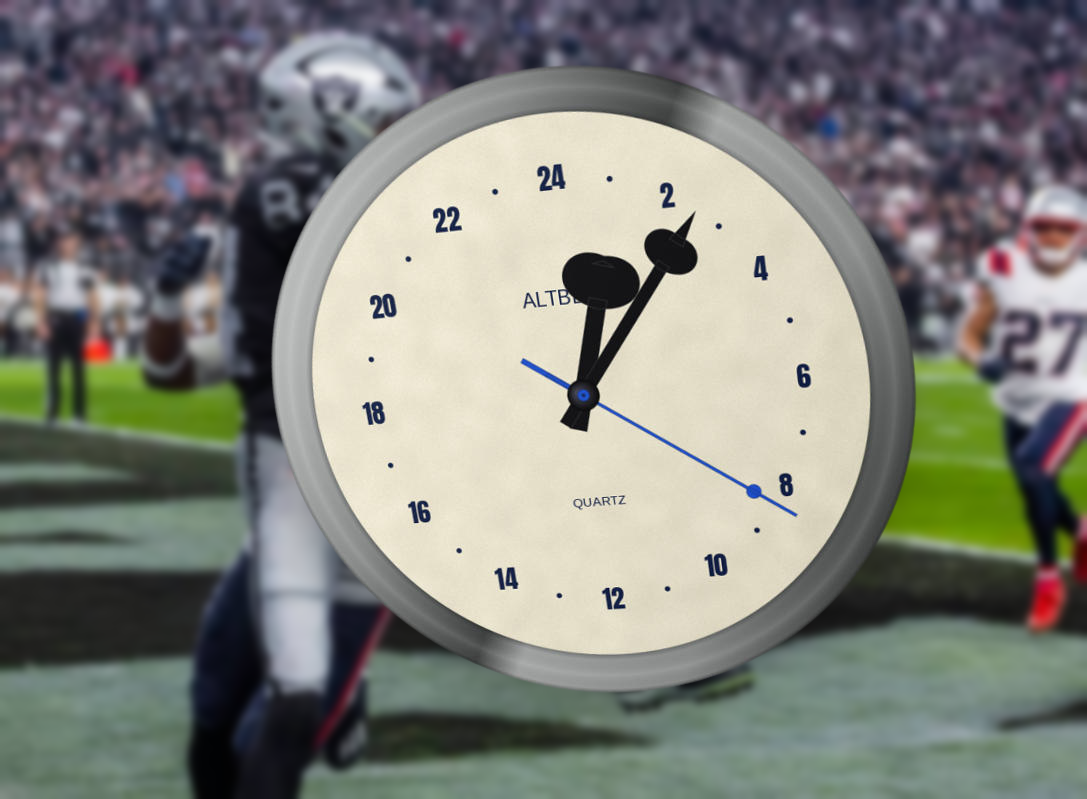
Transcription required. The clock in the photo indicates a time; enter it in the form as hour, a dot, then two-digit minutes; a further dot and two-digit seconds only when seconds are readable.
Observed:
1.06.21
